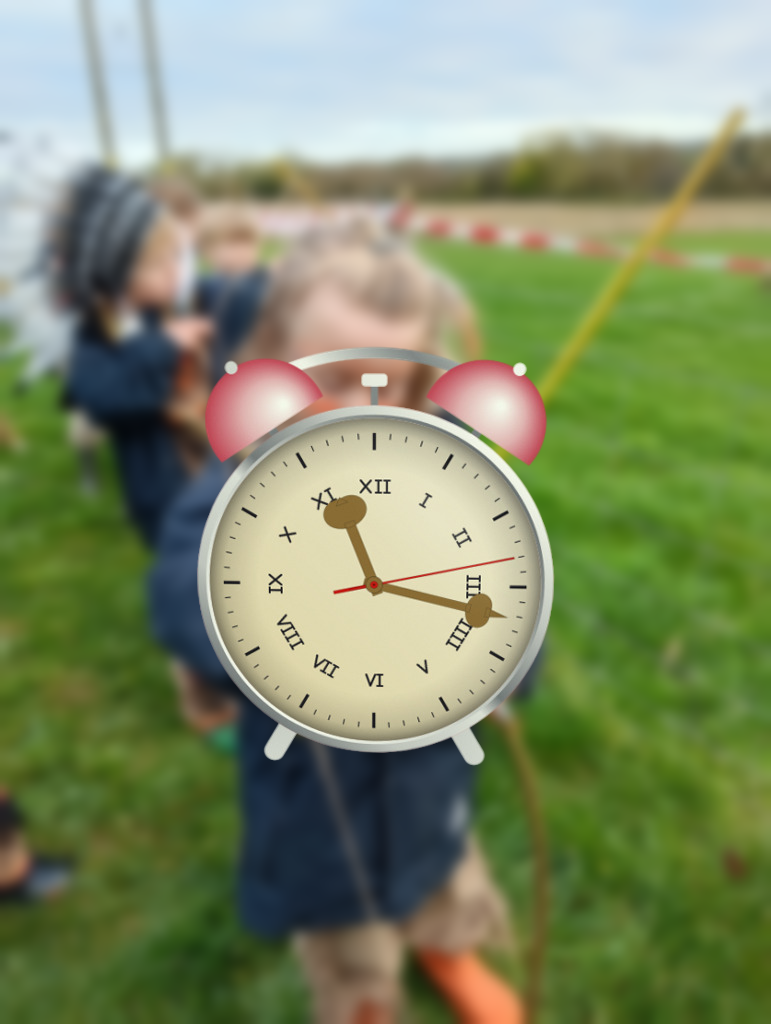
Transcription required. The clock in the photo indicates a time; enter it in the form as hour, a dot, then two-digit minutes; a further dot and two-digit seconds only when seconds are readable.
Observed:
11.17.13
